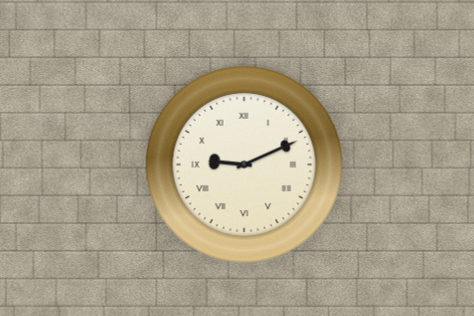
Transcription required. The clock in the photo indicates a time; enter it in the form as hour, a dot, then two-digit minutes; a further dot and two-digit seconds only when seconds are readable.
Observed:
9.11
